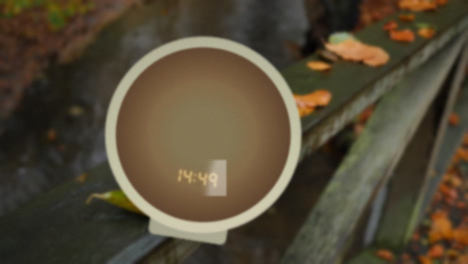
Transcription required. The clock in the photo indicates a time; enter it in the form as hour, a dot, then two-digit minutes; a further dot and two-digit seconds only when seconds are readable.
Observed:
14.49
